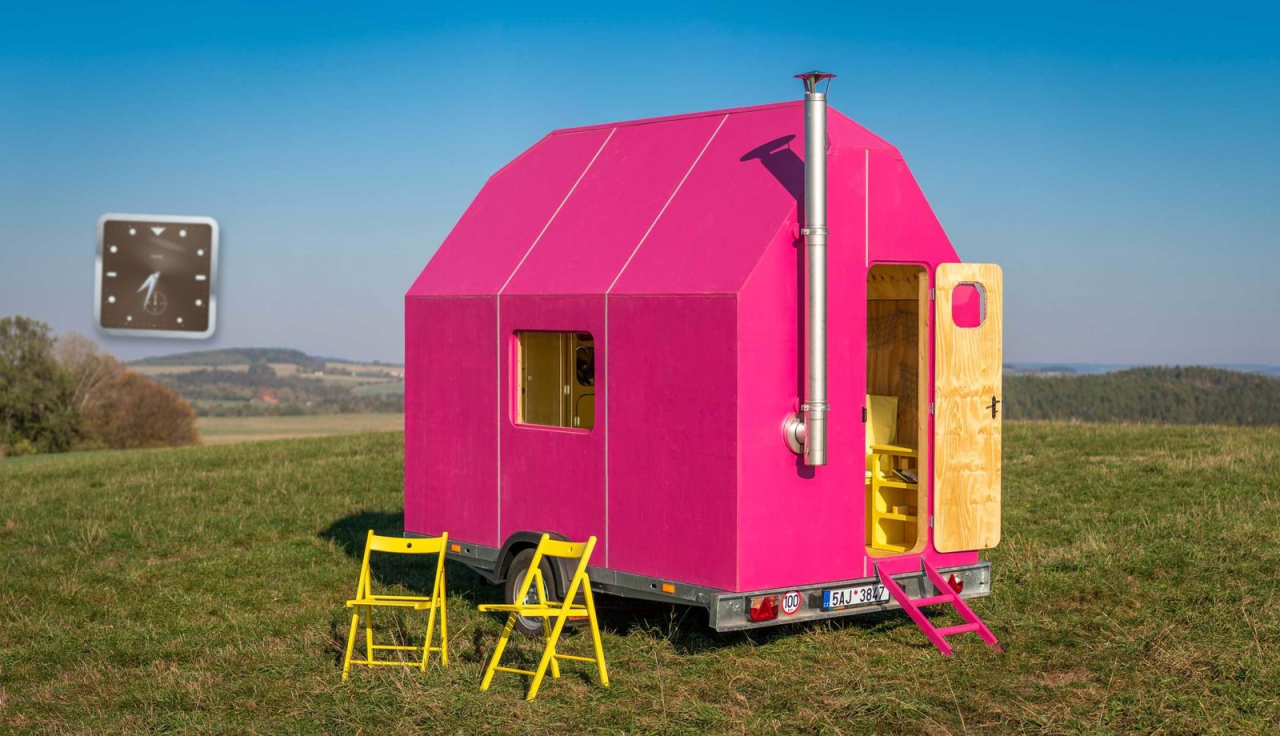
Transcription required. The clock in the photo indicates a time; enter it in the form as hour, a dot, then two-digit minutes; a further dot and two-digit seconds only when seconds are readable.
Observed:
7.33
